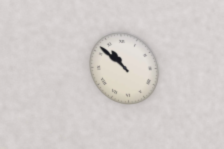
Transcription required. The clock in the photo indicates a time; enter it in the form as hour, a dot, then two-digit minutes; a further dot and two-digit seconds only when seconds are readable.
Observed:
10.52
